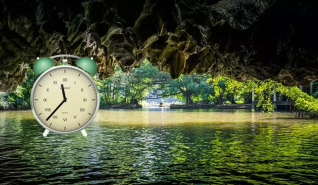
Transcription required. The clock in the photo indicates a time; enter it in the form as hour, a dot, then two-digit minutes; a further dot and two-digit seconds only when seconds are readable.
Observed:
11.37
